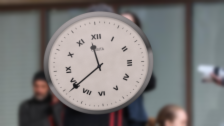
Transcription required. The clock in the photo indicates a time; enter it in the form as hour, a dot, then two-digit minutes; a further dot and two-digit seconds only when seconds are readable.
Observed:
11.39
